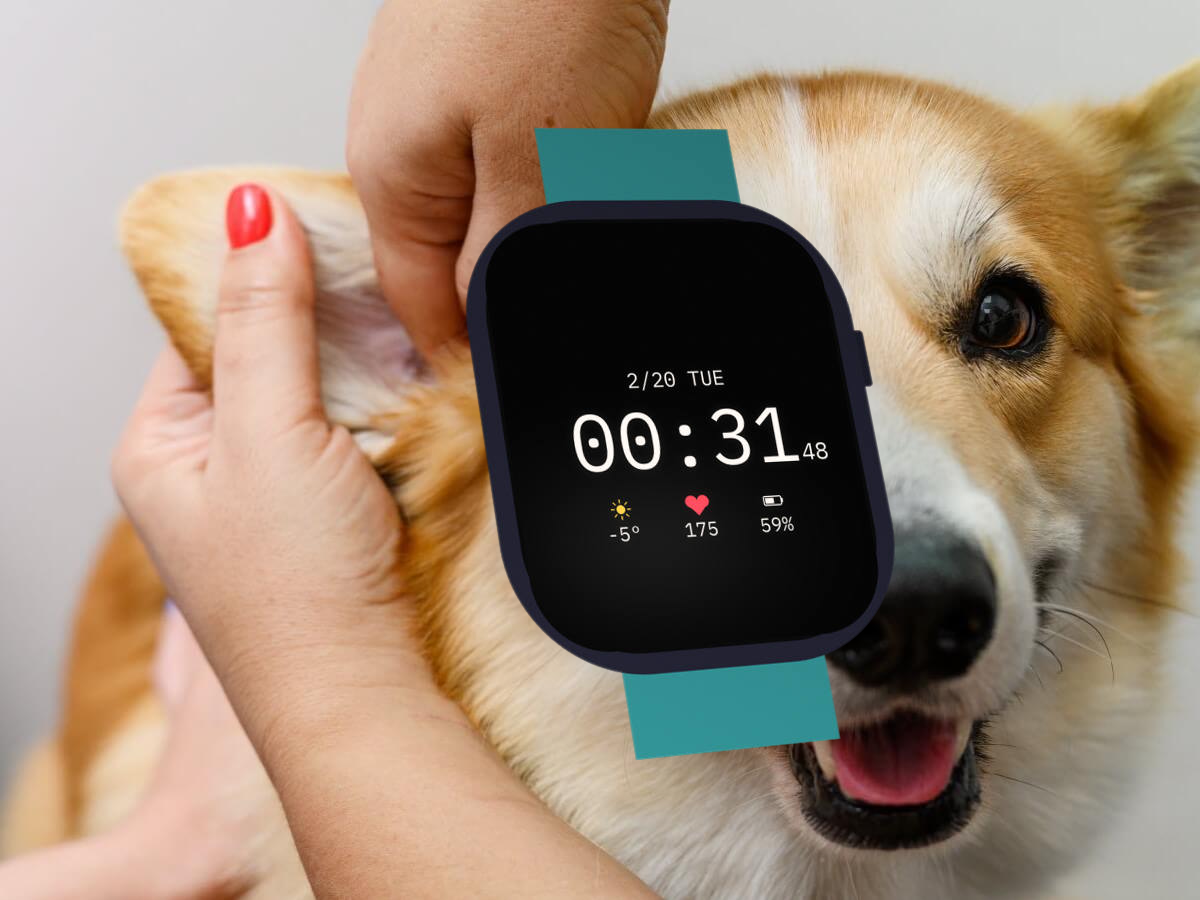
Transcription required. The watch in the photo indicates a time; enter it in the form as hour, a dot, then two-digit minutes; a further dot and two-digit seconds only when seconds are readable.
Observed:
0.31.48
